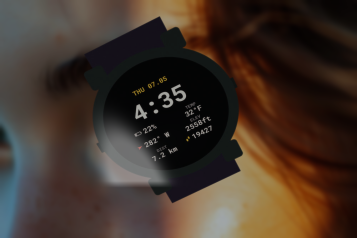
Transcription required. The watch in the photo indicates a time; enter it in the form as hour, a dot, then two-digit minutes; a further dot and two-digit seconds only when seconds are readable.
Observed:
4.35
